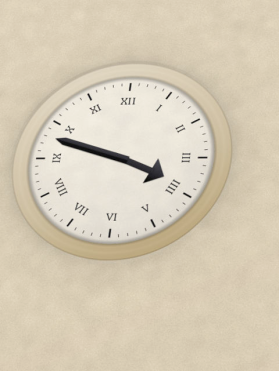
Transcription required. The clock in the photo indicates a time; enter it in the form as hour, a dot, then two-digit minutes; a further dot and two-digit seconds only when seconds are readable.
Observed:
3.48
